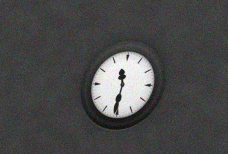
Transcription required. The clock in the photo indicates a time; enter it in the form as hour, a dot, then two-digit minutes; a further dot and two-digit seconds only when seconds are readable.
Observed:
11.31
